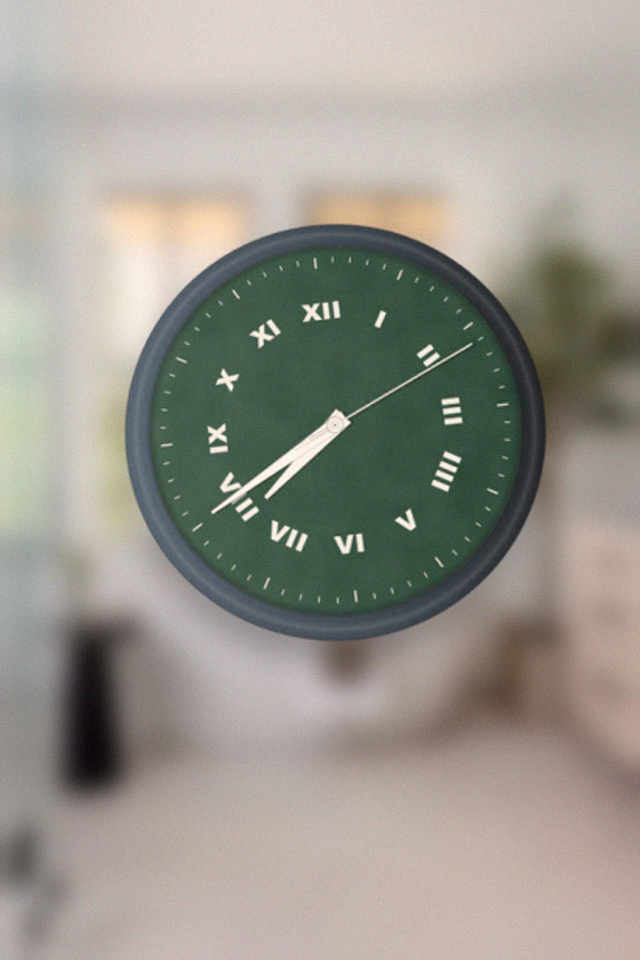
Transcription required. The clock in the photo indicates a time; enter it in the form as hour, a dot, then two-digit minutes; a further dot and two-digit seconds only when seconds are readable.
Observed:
7.40.11
